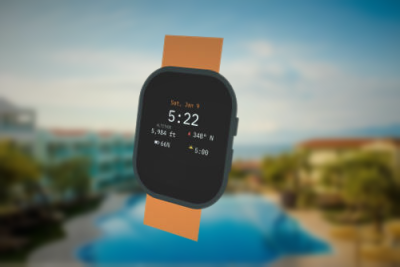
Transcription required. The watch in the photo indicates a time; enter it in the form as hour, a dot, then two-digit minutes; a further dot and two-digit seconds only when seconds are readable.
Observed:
5.22
